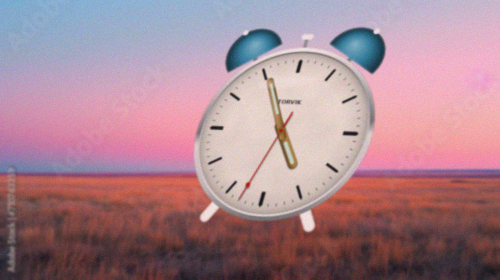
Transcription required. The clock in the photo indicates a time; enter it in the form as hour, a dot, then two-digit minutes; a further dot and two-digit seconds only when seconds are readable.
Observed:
4.55.33
